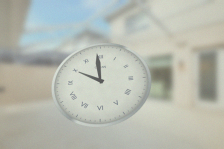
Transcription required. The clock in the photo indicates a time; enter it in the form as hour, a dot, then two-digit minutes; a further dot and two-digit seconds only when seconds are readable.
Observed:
9.59
